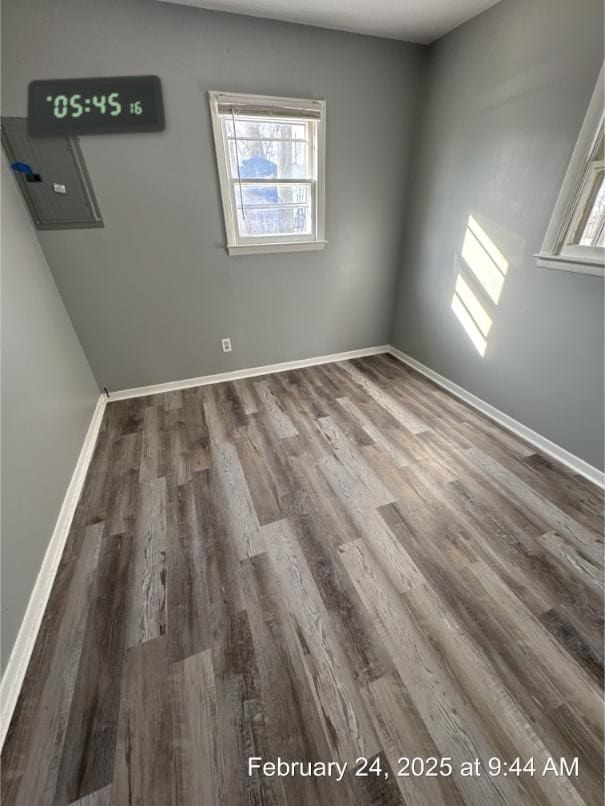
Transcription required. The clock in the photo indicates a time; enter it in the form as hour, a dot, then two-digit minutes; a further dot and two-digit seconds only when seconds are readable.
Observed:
5.45.16
